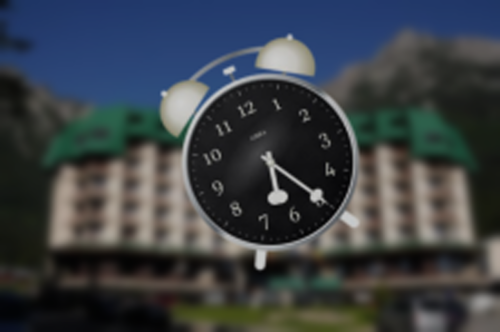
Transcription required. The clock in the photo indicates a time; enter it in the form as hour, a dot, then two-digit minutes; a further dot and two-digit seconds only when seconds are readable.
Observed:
6.25
